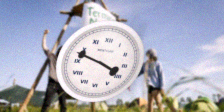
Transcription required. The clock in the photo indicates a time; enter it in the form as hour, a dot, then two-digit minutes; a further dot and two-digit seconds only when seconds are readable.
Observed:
3.48
